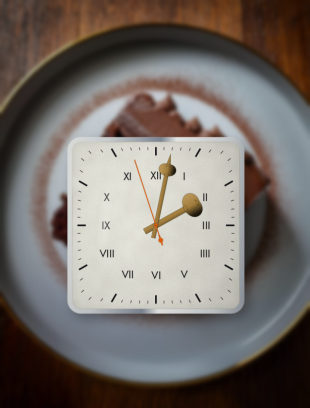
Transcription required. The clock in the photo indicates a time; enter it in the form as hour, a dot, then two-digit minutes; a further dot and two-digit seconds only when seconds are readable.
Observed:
2.01.57
